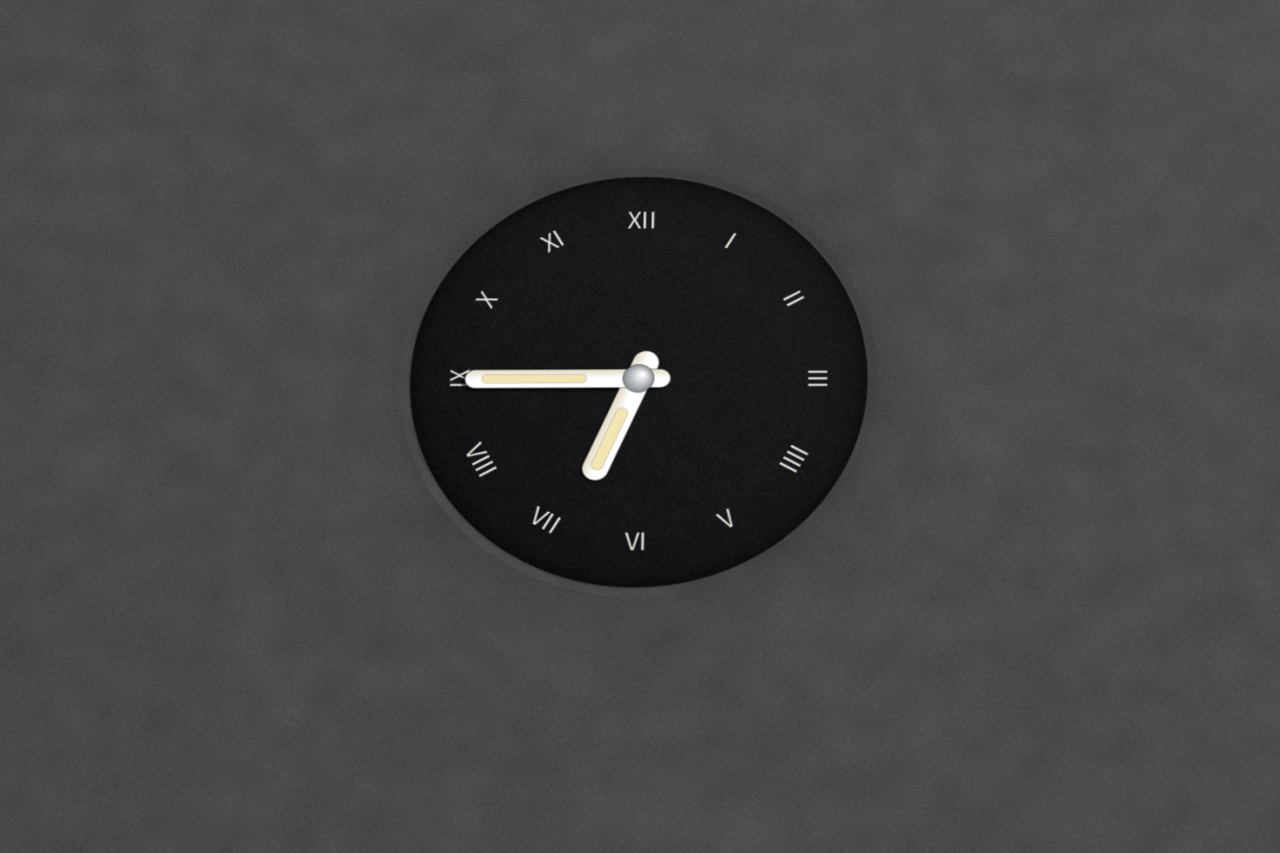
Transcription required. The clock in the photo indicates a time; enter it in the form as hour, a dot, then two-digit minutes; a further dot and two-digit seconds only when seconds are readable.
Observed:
6.45
